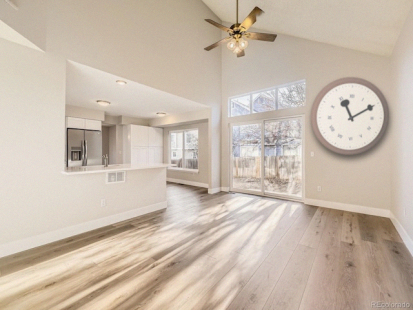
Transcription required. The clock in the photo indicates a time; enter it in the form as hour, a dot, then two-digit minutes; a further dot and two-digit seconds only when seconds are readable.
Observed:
11.10
